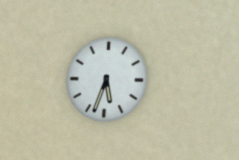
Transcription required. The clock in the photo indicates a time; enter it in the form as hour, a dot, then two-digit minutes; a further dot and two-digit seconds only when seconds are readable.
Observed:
5.33
